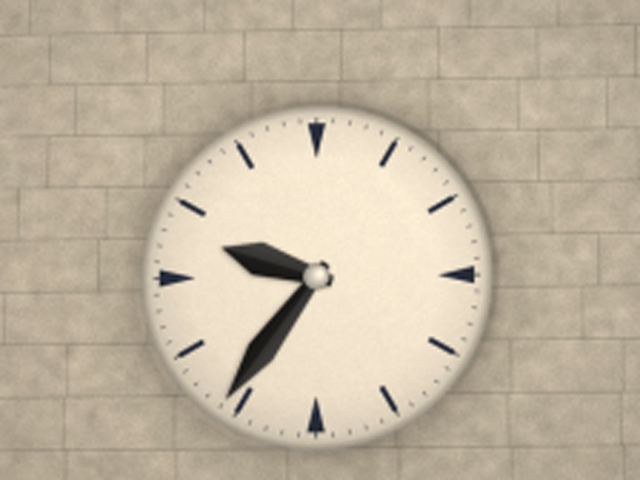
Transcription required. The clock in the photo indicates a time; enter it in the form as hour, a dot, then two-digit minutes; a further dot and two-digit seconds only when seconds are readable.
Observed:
9.36
